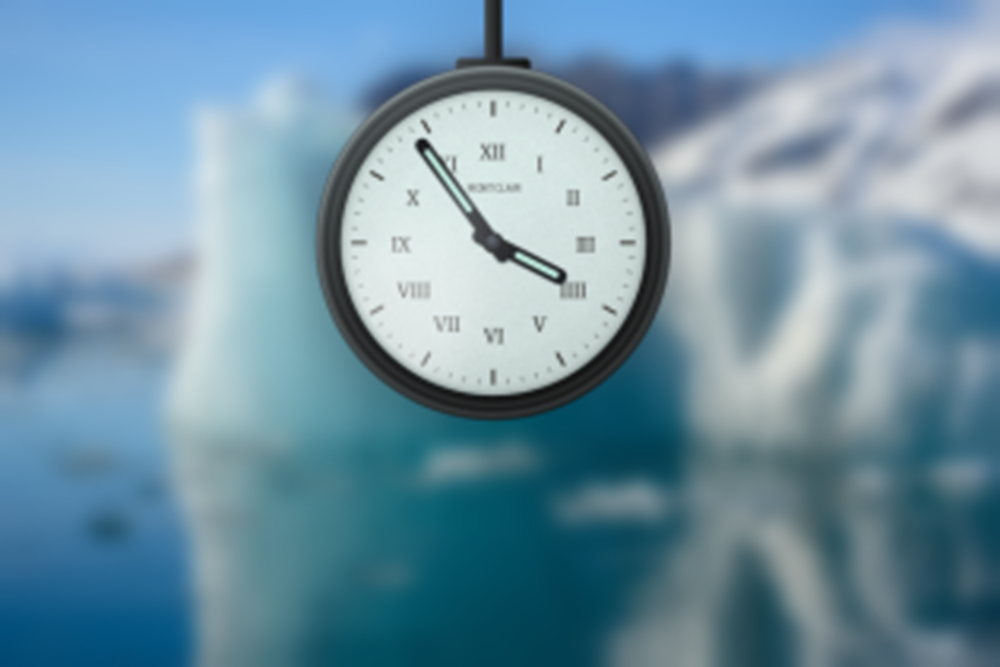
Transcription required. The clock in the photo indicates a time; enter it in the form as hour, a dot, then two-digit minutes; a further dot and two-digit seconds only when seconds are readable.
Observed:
3.54
